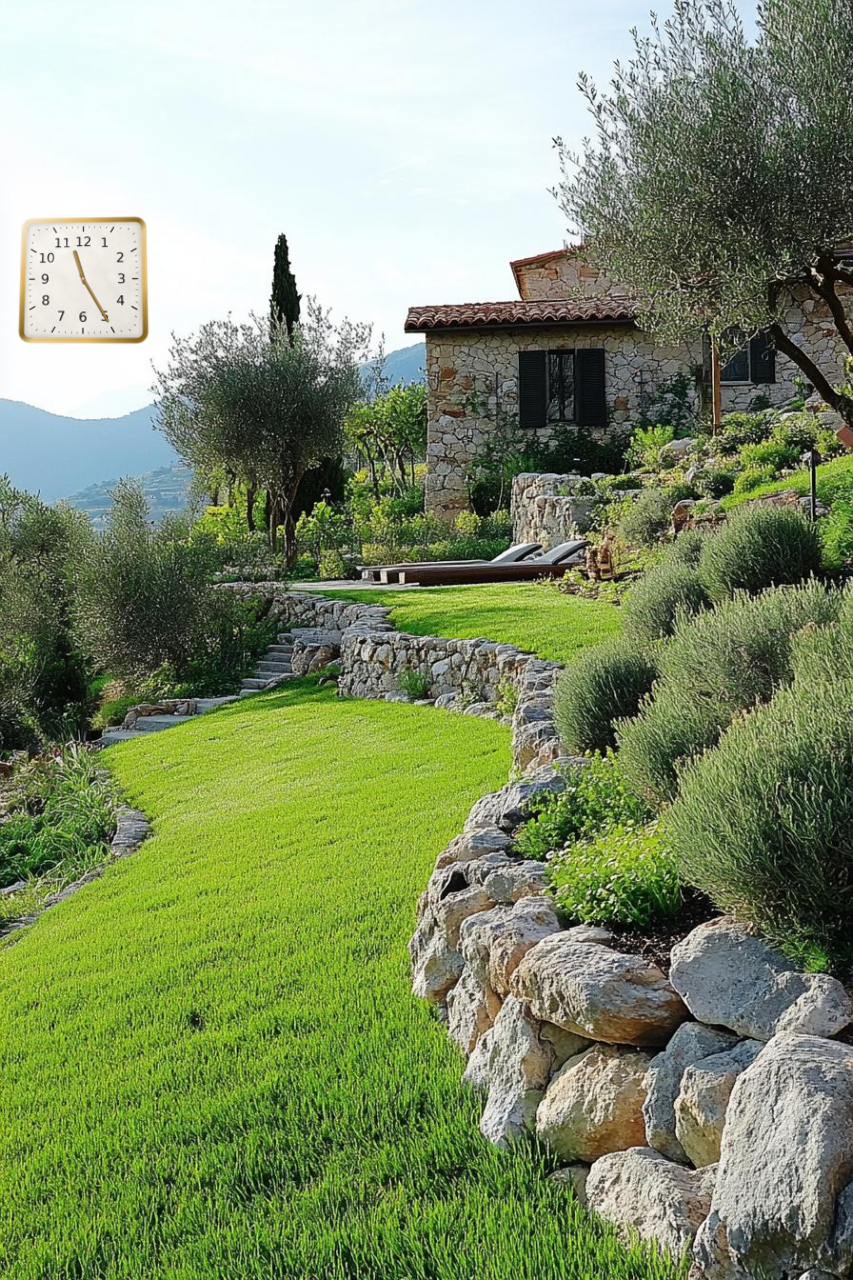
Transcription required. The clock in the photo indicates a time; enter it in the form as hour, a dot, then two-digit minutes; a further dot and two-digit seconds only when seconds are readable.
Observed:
11.25
